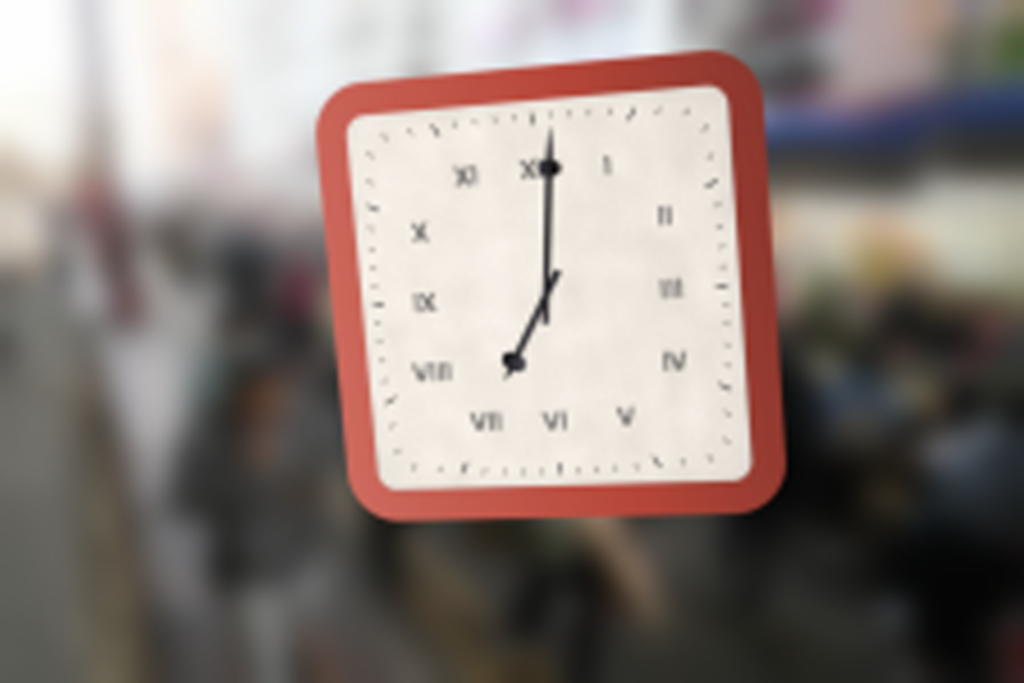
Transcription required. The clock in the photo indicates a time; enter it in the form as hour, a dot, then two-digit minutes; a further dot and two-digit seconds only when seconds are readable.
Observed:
7.01
